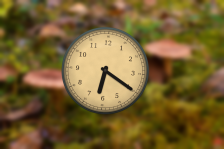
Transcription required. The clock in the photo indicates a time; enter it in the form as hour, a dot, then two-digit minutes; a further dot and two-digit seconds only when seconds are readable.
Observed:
6.20
